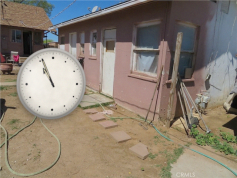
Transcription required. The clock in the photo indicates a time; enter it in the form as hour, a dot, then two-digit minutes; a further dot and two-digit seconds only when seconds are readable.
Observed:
10.56
